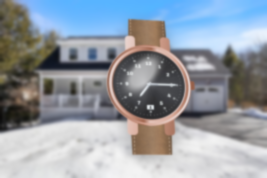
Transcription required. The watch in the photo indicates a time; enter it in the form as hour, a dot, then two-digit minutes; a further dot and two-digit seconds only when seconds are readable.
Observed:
7.15
